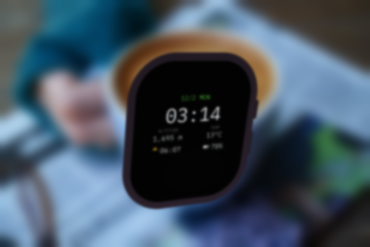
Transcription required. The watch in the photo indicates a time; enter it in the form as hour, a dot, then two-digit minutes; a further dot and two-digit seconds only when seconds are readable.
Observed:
3.14
